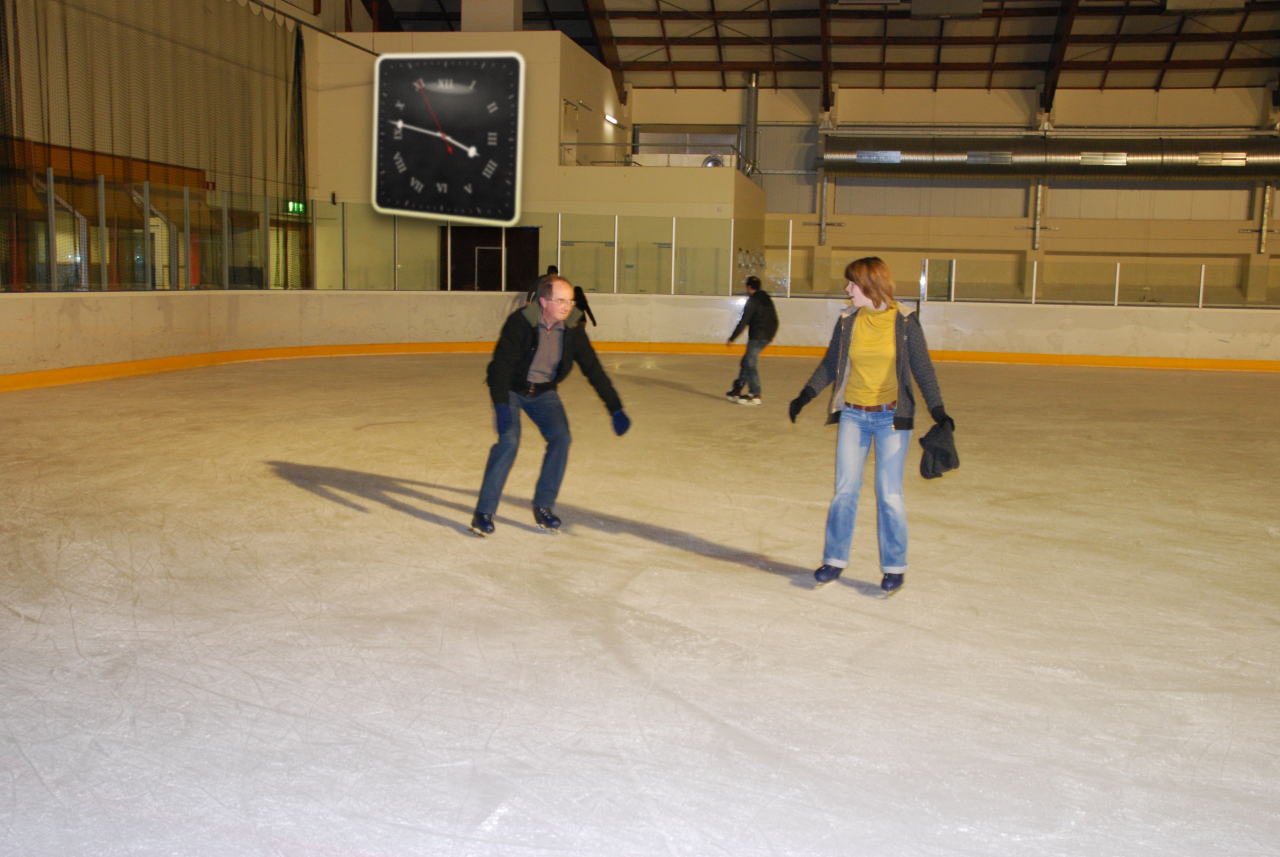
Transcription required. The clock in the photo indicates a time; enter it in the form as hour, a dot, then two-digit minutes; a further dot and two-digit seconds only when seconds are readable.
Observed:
3.46.55
